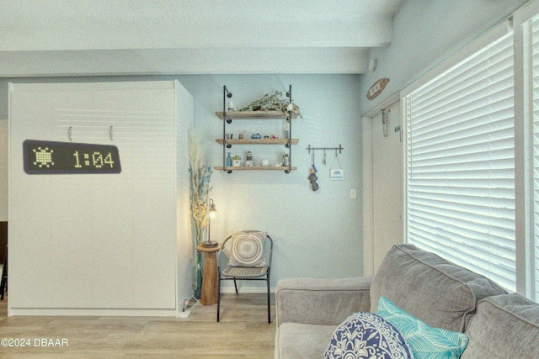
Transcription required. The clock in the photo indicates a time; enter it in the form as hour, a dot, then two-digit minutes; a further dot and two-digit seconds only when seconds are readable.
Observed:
1.04
